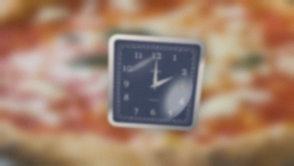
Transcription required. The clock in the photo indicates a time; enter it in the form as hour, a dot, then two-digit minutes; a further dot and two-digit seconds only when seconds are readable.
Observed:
2.00
